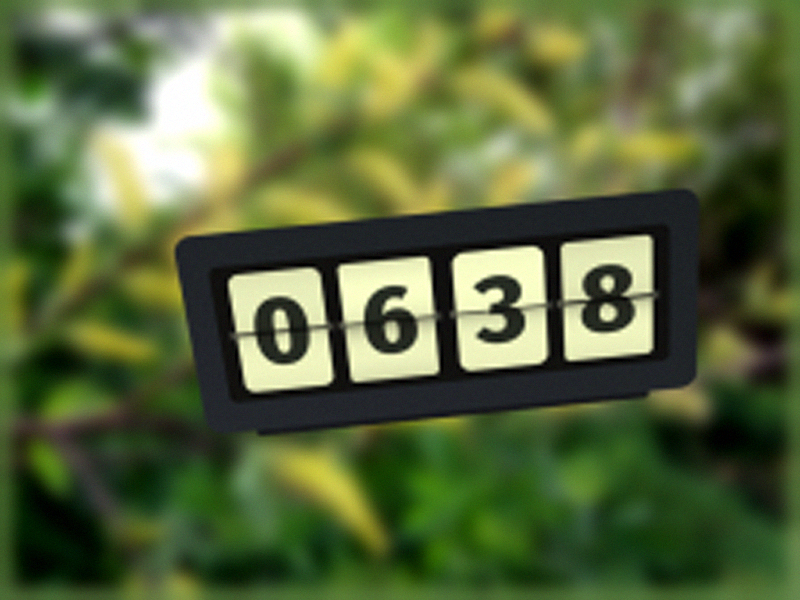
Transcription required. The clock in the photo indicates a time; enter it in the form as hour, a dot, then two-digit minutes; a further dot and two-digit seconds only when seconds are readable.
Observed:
6.38
